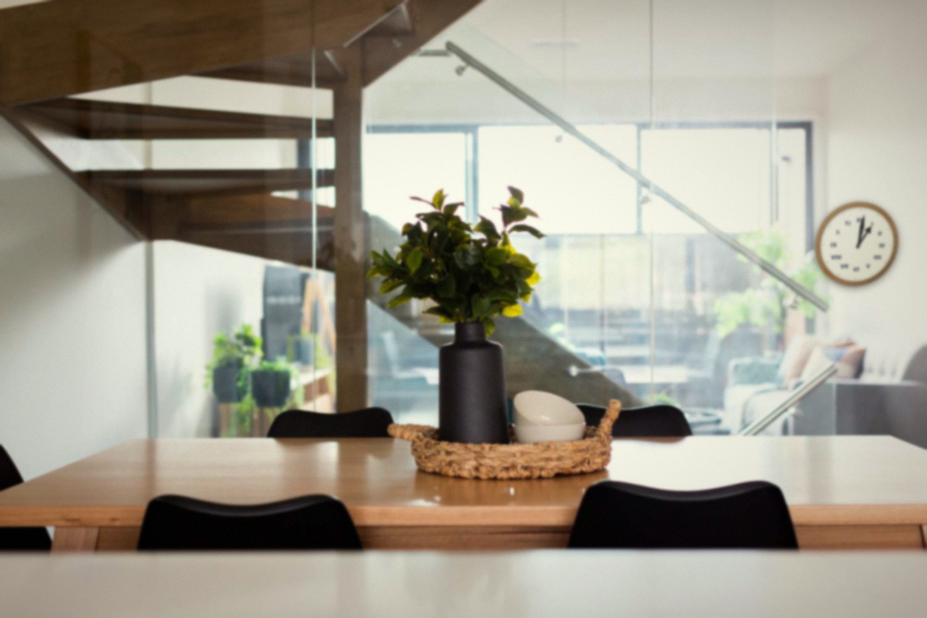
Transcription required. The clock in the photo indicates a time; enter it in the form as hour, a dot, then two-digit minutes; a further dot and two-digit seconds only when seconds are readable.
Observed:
1.01
